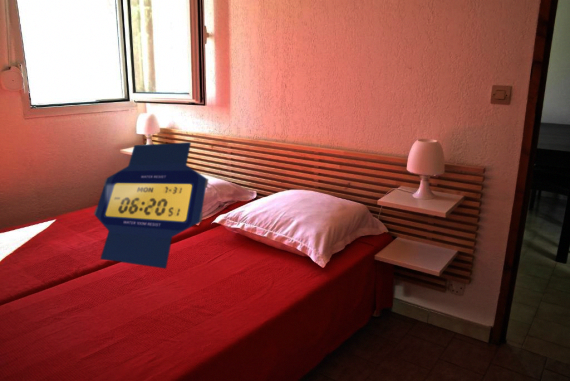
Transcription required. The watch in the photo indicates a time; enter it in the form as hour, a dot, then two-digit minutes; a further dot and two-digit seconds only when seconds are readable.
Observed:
6.20
